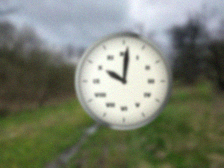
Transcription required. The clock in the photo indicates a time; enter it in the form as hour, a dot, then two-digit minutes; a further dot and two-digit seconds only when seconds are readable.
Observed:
10.01
